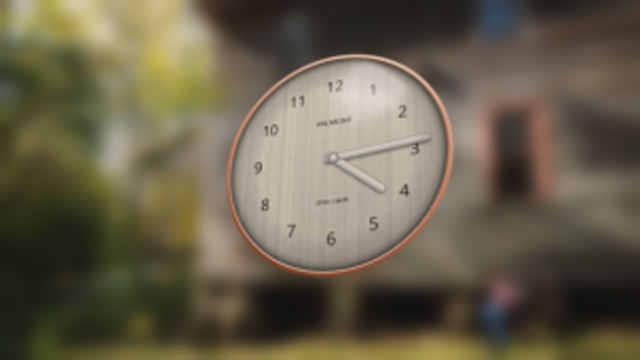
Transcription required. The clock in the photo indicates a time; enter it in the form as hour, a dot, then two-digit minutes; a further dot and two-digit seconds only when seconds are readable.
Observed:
4.14
